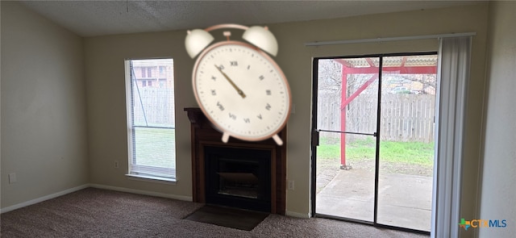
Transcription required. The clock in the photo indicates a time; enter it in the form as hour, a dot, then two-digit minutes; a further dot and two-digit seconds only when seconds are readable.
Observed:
10.54
